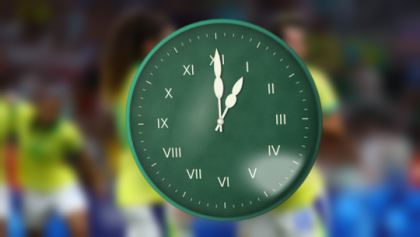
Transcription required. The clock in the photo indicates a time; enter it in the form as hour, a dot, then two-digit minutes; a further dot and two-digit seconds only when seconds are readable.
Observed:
1.00
